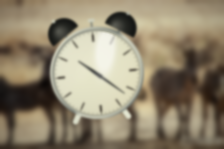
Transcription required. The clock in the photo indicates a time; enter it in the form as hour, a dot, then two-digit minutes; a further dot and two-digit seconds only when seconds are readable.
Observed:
10.22
